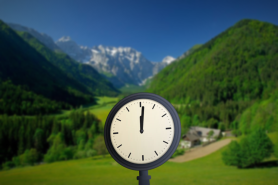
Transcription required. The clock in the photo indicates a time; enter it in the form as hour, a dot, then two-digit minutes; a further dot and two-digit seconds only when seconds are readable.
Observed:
12.01
